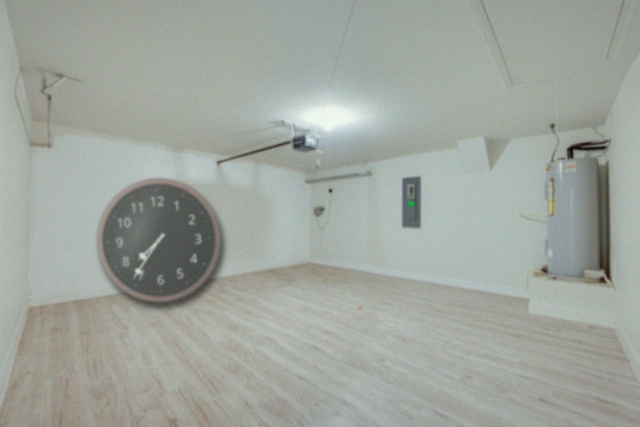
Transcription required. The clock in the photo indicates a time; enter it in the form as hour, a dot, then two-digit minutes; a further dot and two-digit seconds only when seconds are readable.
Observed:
7.36
